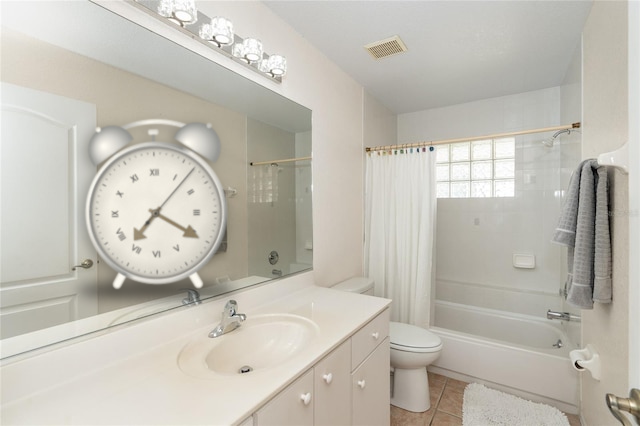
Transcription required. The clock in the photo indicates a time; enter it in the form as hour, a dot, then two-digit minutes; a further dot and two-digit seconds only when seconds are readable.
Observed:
7.20.07
